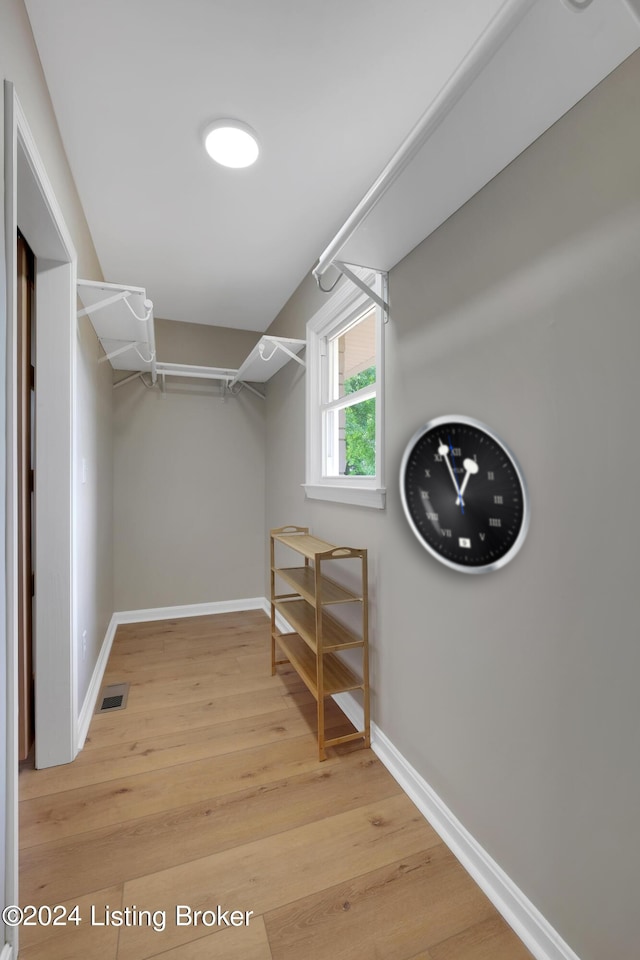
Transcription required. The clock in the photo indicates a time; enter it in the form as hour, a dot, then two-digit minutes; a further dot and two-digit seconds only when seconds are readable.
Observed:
12.56.59
